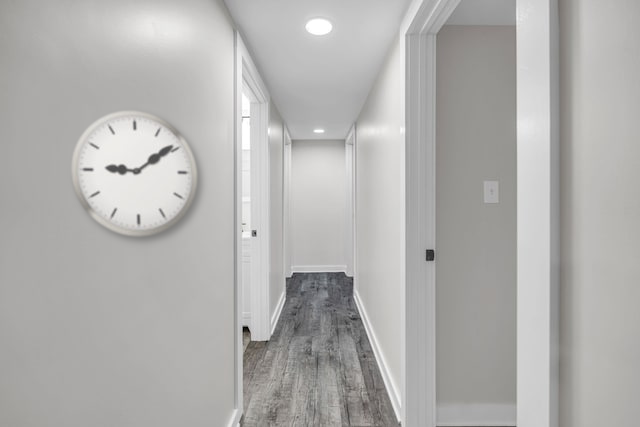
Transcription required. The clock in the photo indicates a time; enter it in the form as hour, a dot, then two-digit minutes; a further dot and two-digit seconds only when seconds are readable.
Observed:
9.09
